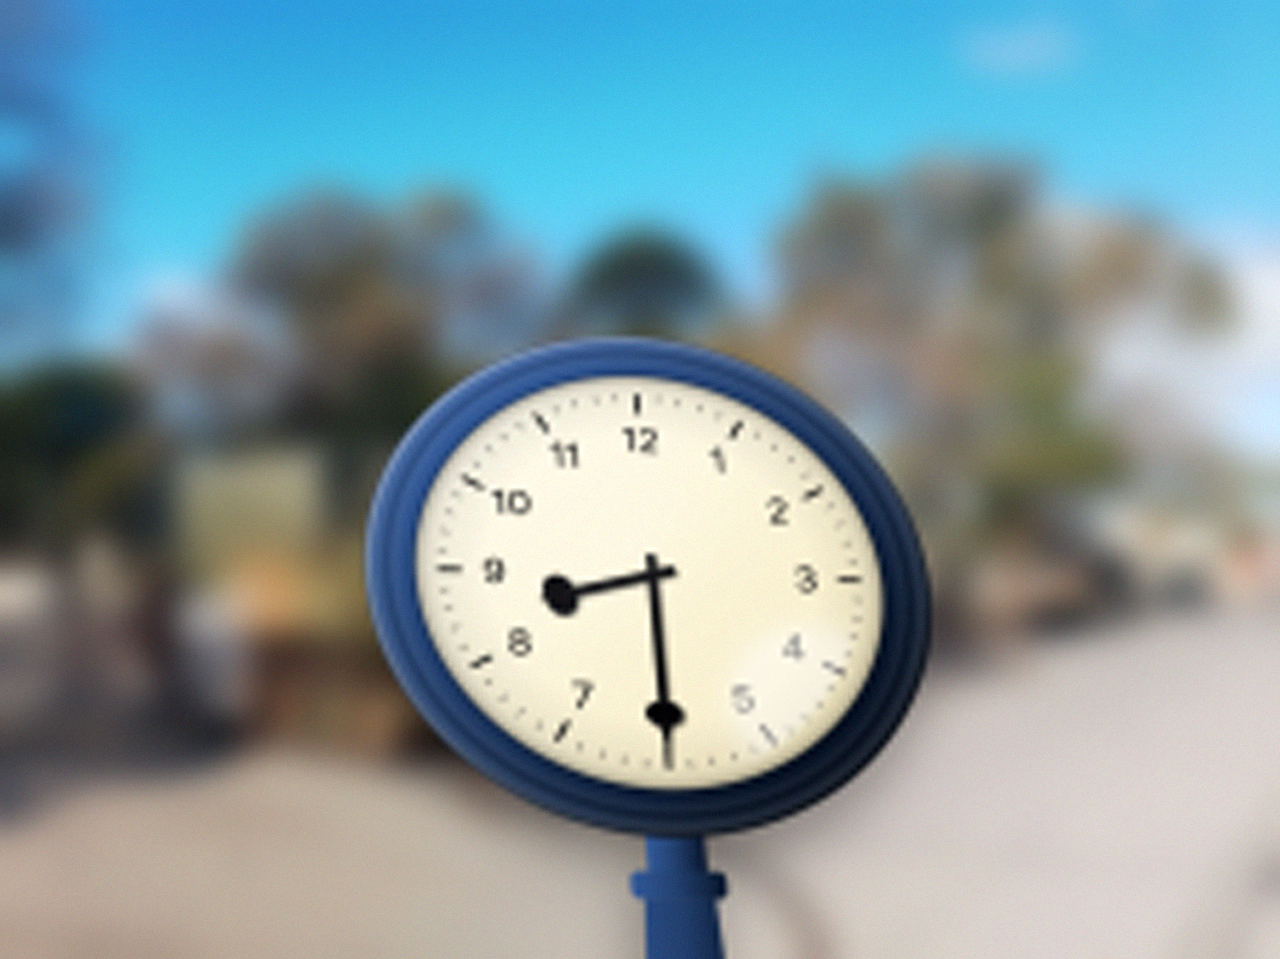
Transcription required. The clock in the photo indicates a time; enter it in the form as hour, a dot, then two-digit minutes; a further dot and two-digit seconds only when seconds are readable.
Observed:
8.30
